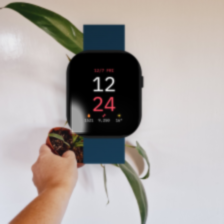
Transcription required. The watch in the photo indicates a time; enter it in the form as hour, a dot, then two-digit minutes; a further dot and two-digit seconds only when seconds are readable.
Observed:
12.24
